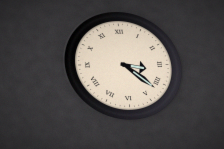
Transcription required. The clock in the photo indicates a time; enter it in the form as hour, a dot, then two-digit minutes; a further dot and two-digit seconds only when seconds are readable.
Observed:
3.22
